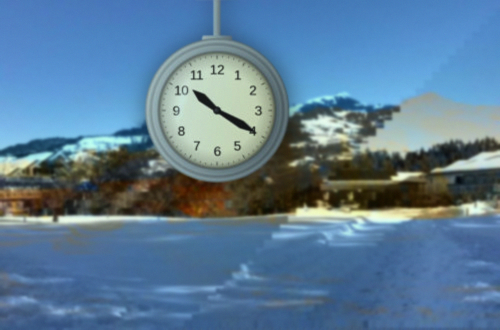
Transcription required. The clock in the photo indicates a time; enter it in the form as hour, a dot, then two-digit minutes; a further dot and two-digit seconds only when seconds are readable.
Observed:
10.20
